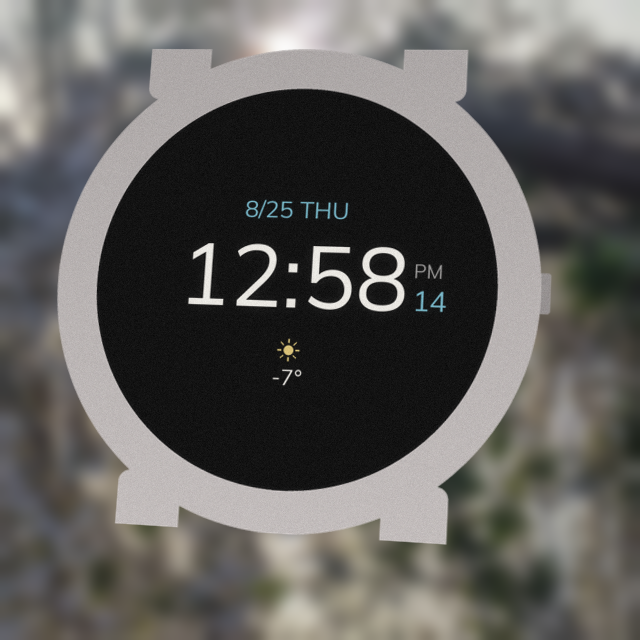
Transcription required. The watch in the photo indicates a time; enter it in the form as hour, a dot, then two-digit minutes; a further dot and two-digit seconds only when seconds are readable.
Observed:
12.58.14
